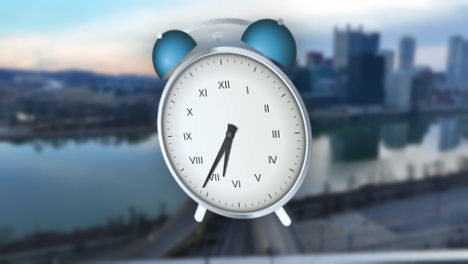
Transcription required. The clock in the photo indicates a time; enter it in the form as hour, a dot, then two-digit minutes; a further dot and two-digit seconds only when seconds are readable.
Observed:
6.36
